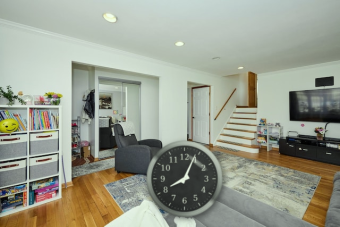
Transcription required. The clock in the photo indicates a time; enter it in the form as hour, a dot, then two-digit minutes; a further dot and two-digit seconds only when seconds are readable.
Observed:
8.04
